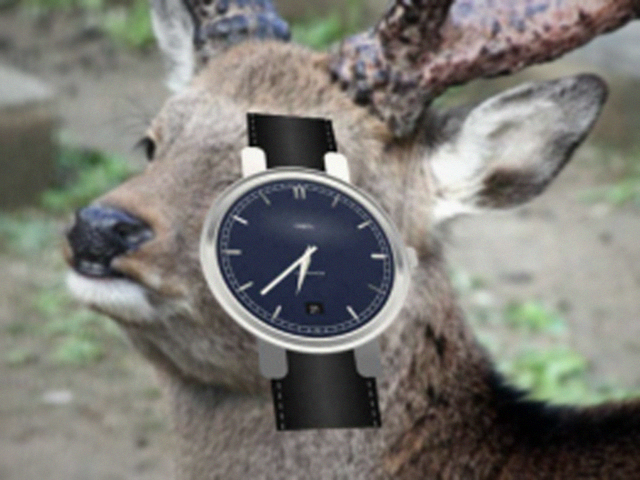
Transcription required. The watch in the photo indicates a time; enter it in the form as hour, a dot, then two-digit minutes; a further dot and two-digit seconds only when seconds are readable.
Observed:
6.38
